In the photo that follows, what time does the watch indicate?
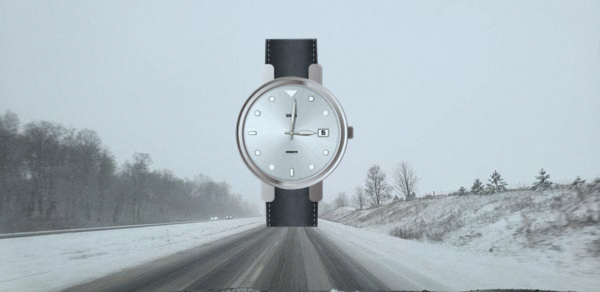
3:01
